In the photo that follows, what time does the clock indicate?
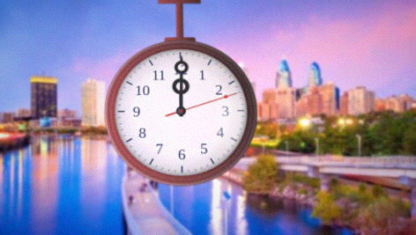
12:00:12
